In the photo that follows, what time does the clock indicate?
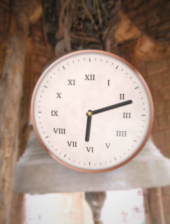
6:12
